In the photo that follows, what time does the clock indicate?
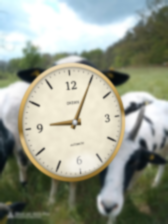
9:05
